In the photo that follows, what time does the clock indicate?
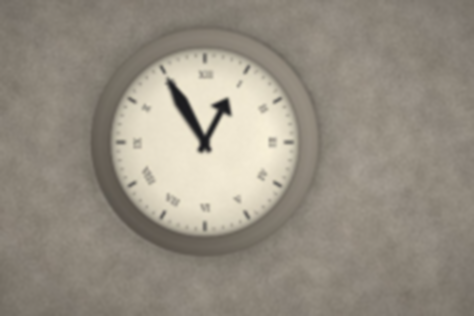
12:55
